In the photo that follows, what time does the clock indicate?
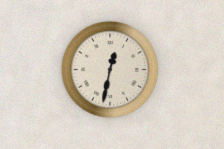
12:32
